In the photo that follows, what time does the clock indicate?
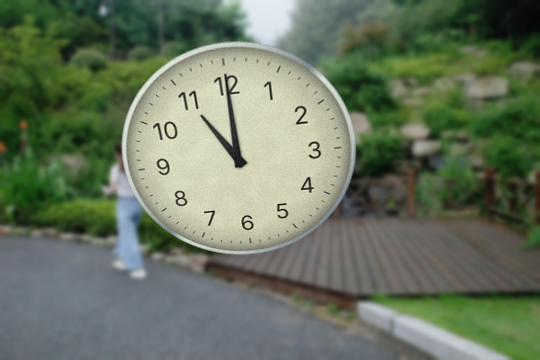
11:00
